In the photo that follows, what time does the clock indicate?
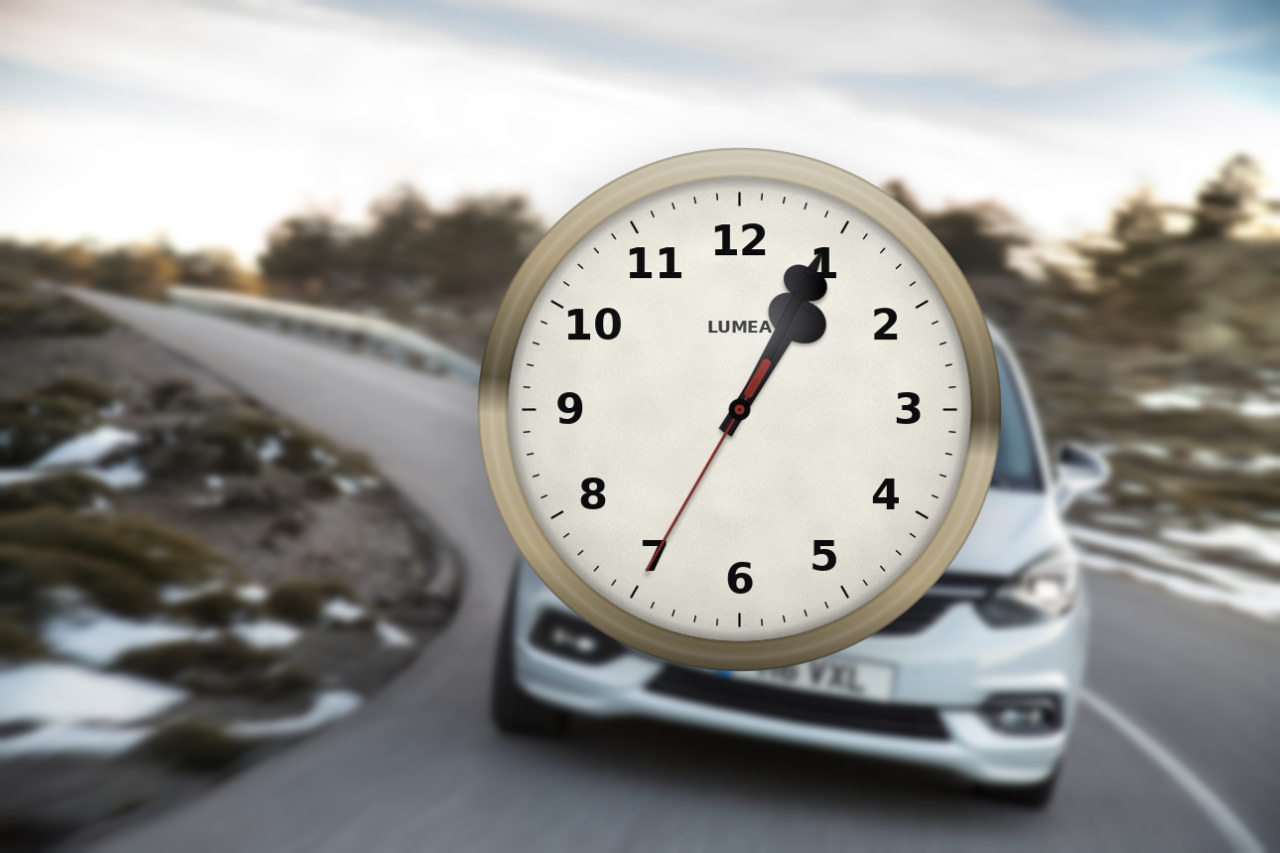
1:04:35
